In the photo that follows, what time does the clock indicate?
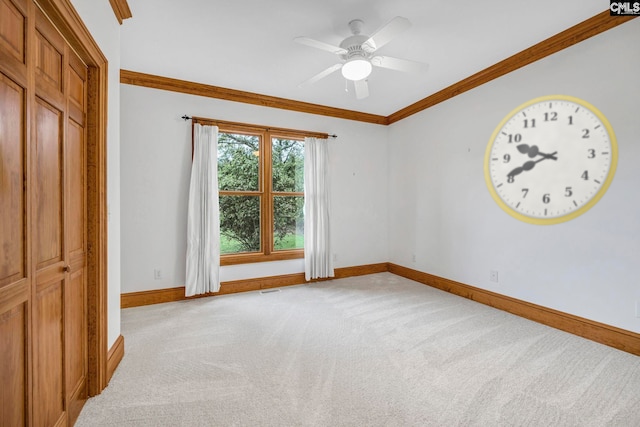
9:41
